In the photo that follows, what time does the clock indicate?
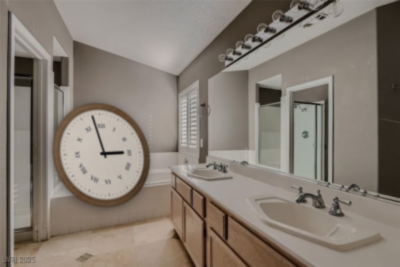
2:58
